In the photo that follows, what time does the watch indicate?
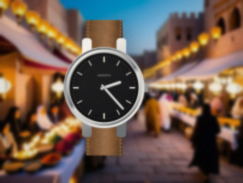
2:23
